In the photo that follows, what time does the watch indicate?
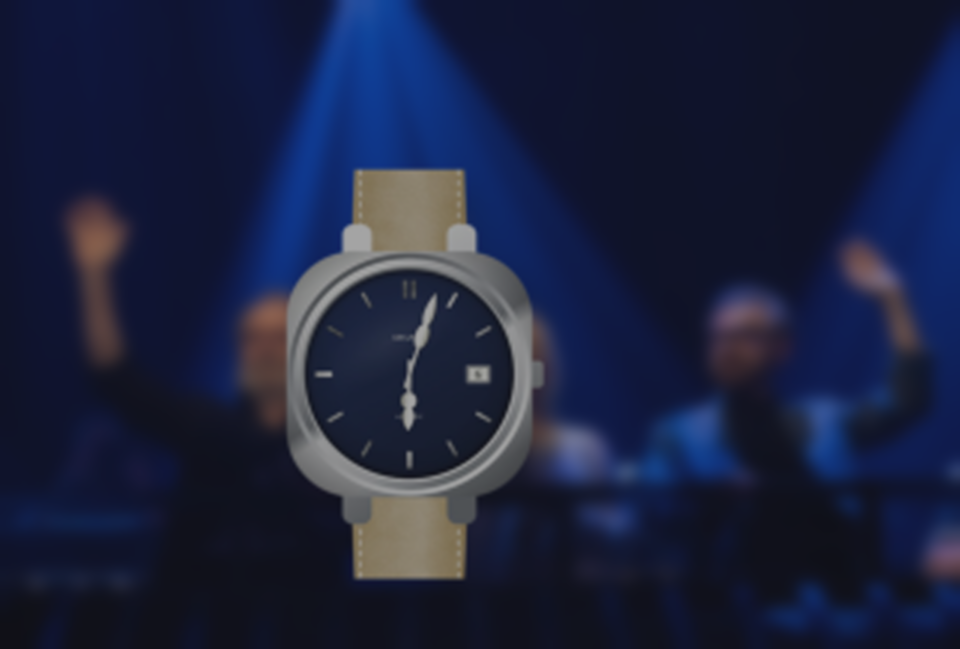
6:03
